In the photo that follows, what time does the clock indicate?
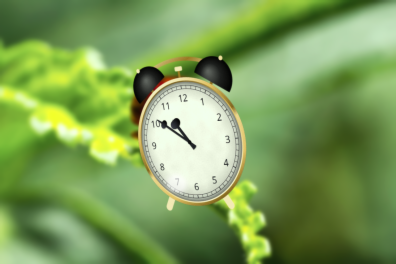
10:51
